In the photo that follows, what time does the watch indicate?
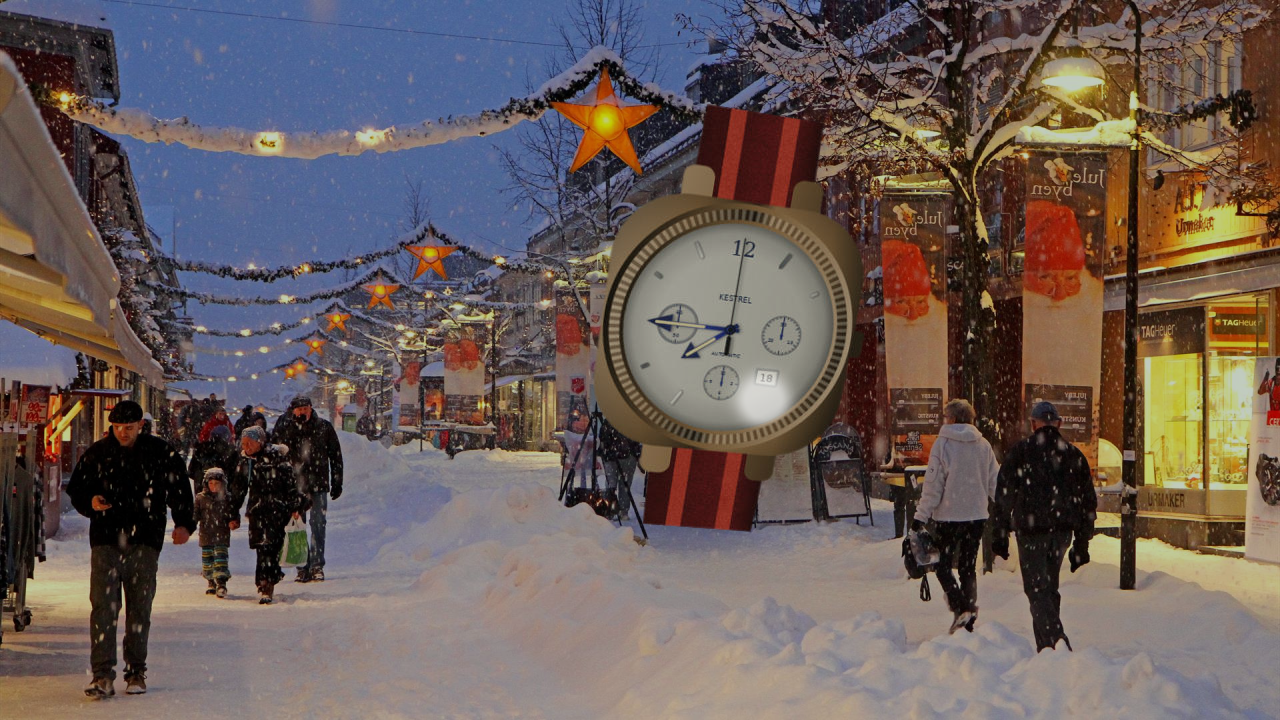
7:45
